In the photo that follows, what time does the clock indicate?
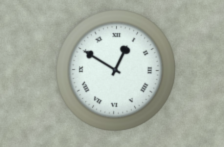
12:50
